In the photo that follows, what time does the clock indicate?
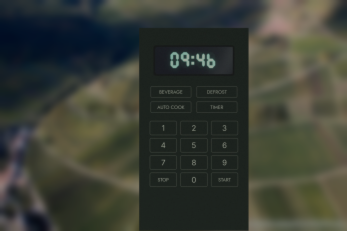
9:46
